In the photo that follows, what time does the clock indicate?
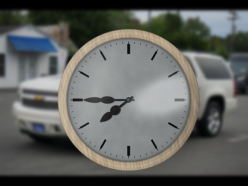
7:45
